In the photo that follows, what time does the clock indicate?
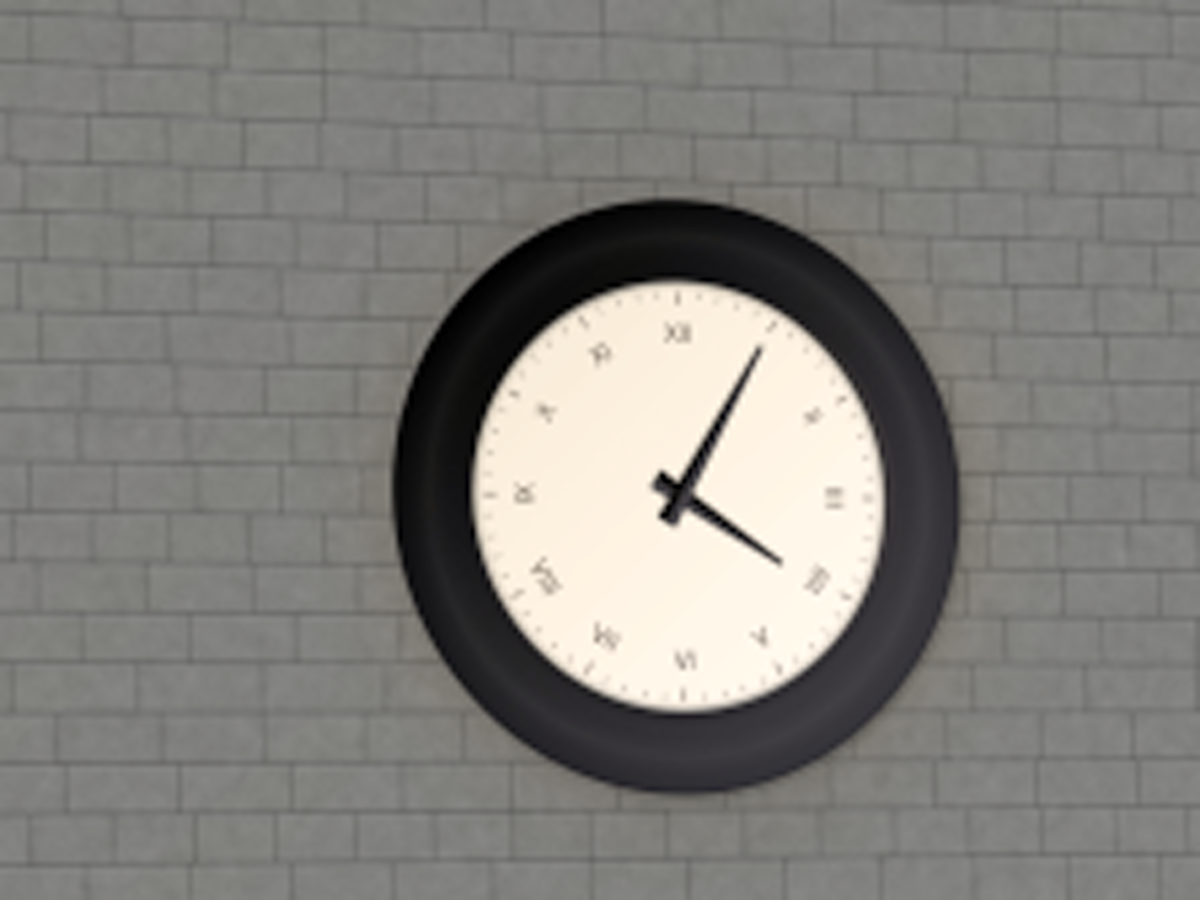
4:05
